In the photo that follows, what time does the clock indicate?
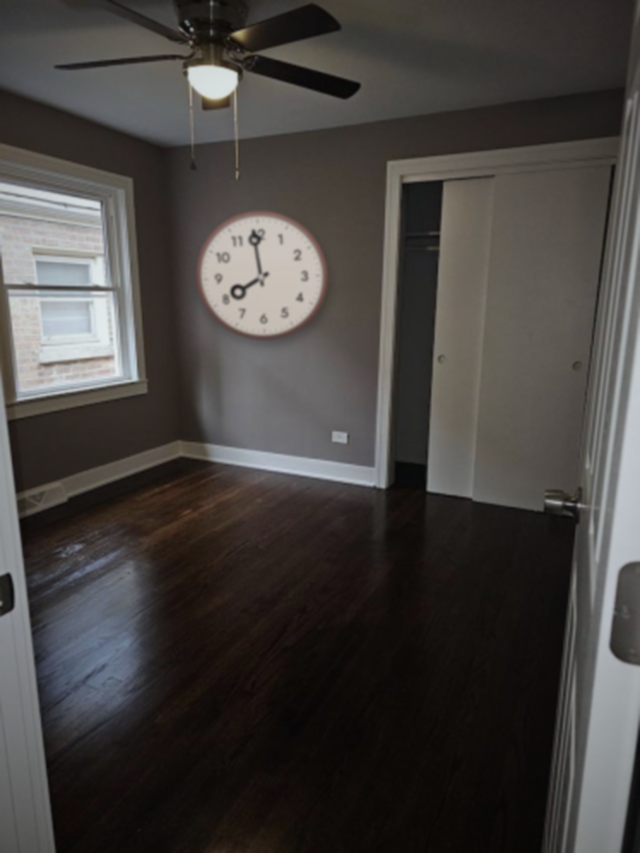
7:59
